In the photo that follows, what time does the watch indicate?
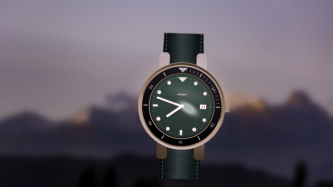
7:48
